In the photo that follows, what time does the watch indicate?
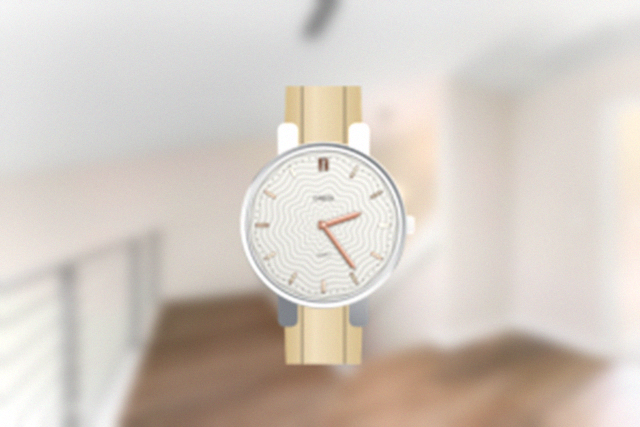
2:24
